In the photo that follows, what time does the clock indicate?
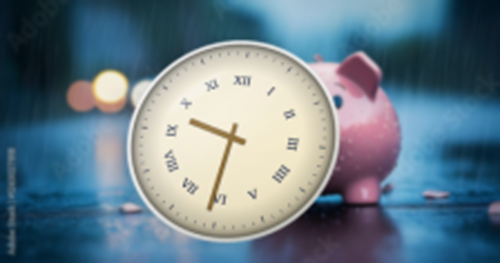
9:31
